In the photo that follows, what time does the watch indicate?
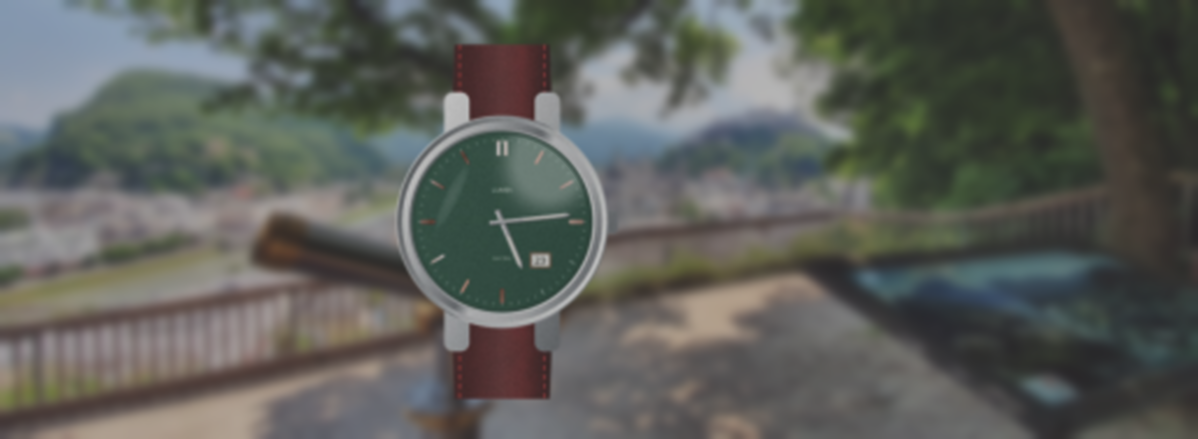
5:14
